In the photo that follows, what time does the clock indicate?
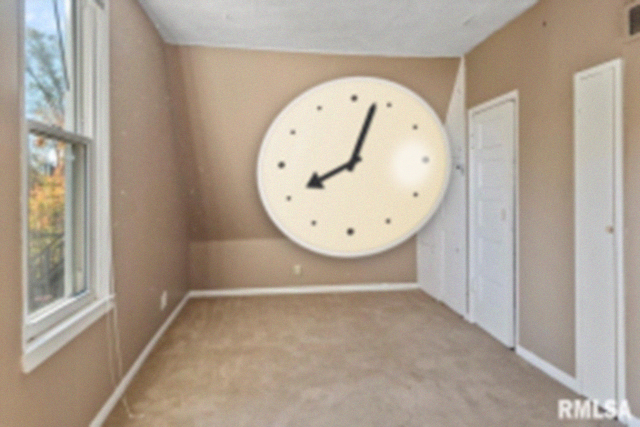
8:03
